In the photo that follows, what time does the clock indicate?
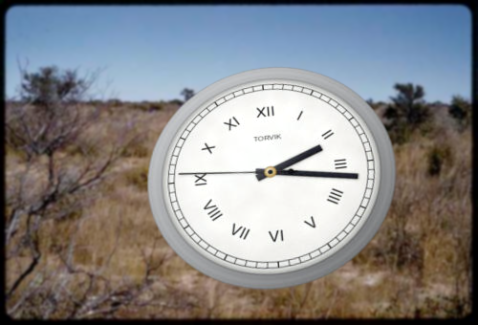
2:16:46
